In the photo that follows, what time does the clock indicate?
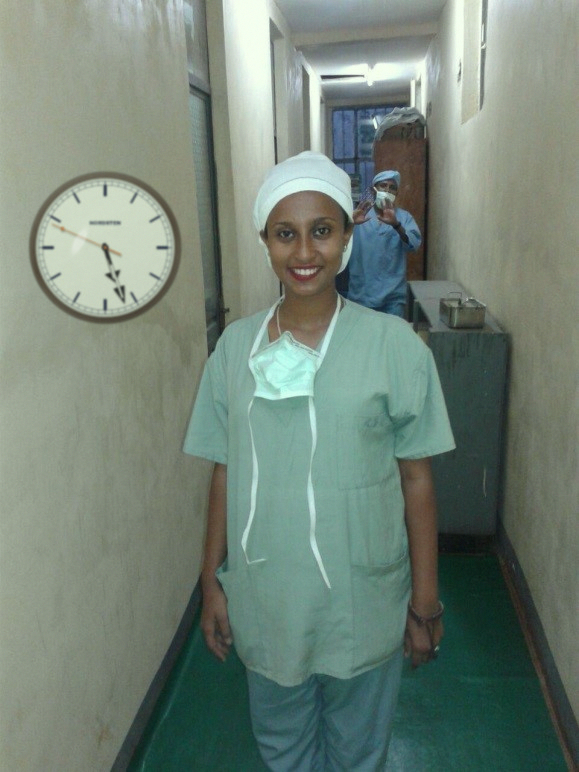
5:26:49
